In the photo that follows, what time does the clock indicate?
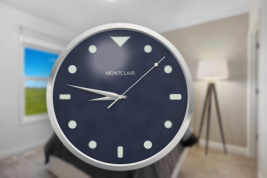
8:47:08
